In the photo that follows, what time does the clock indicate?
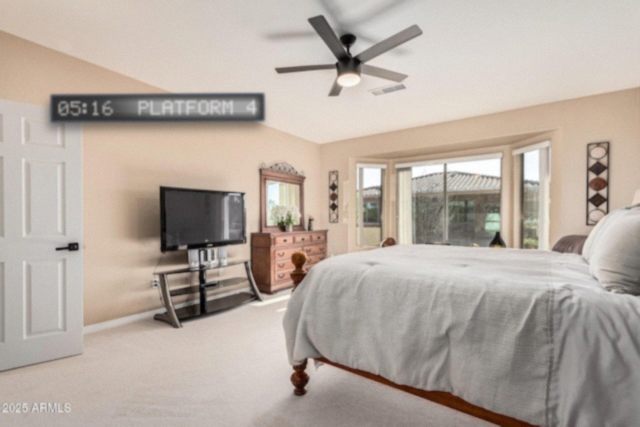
5:16
